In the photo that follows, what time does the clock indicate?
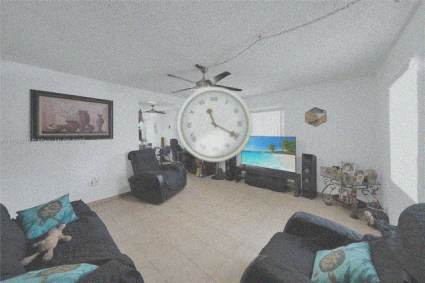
11:20
